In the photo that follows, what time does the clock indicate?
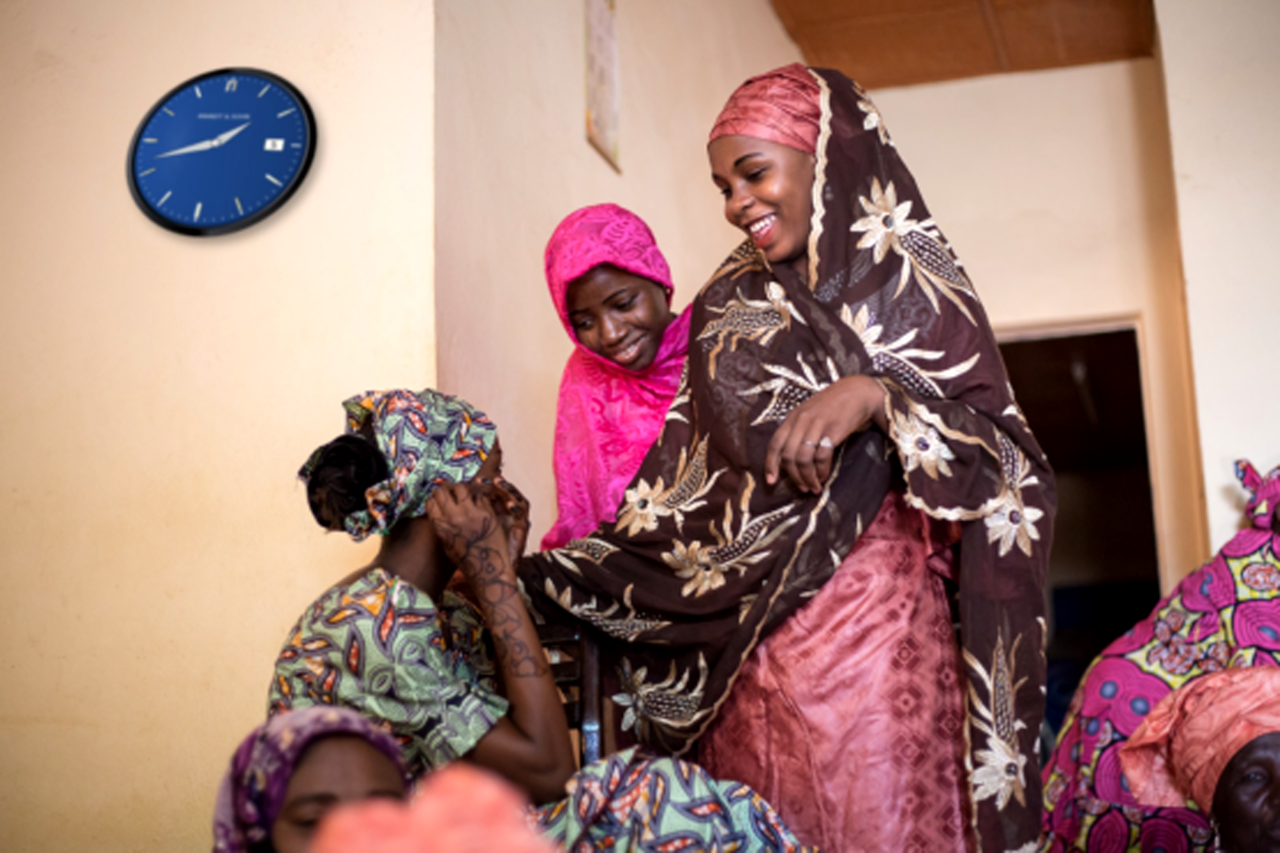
1:42
